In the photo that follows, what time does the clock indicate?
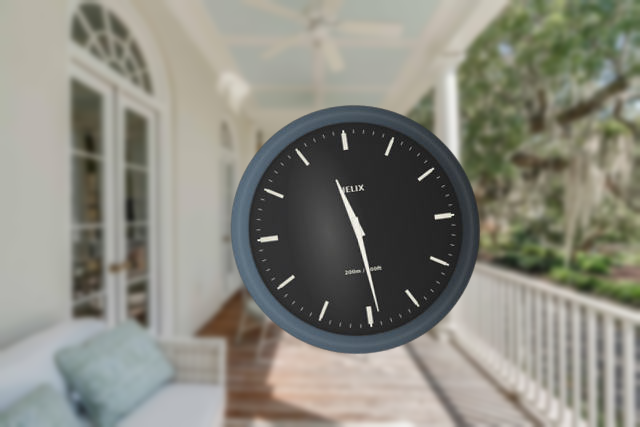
11:29
